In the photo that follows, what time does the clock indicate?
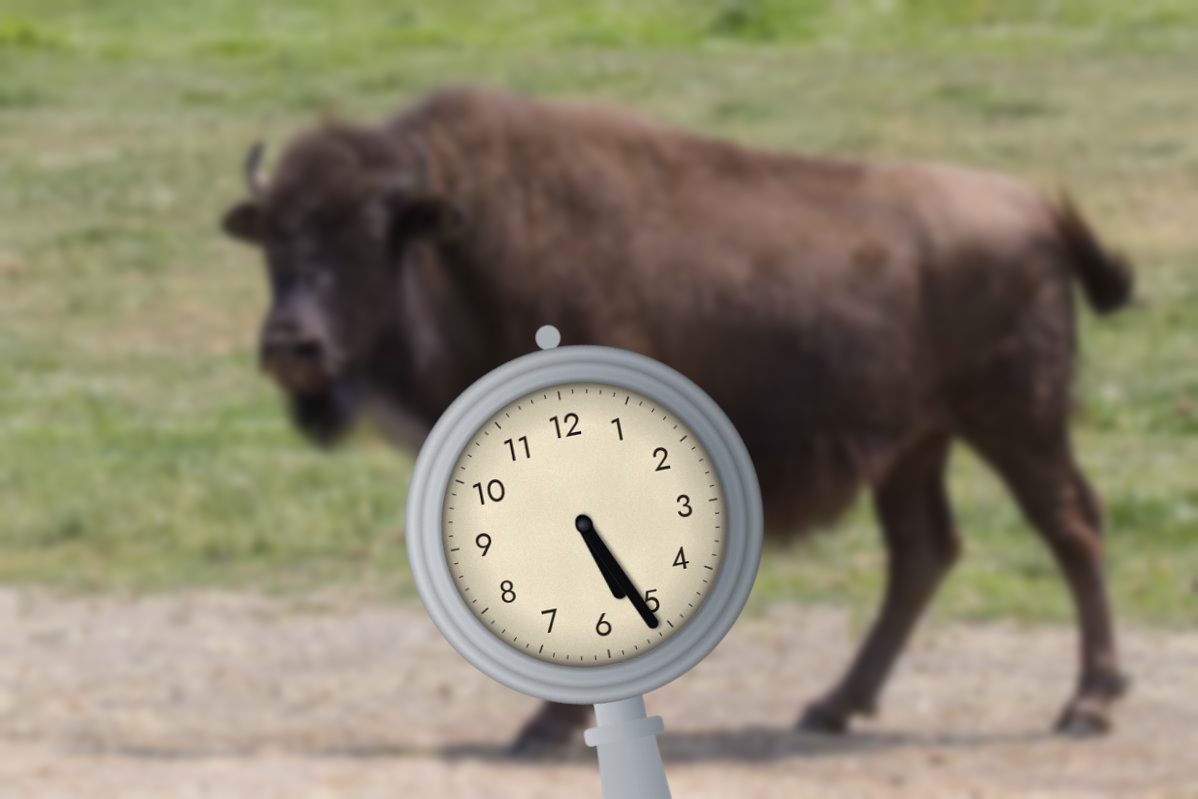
5:26
